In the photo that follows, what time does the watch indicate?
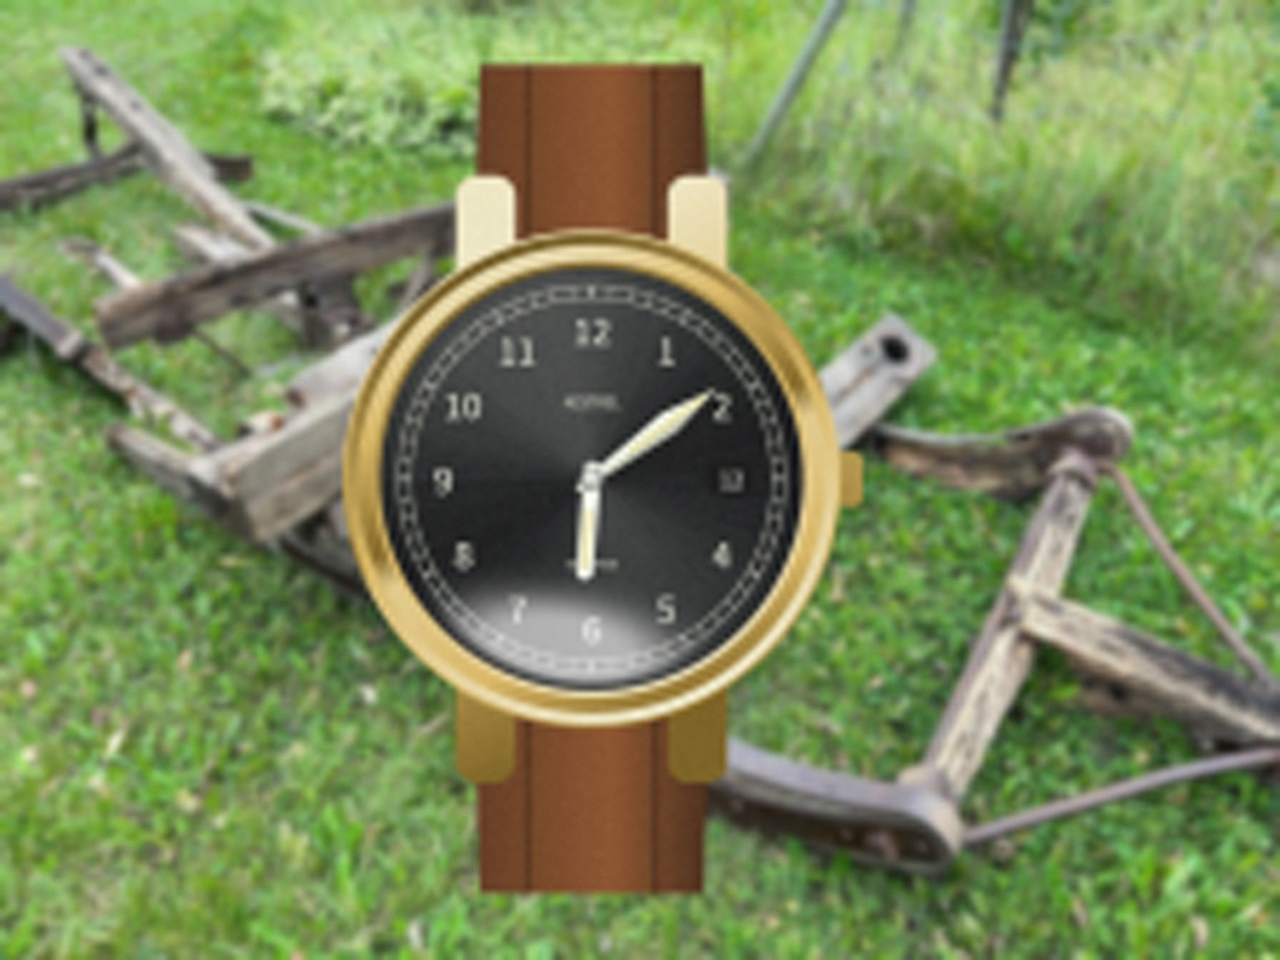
6:09
